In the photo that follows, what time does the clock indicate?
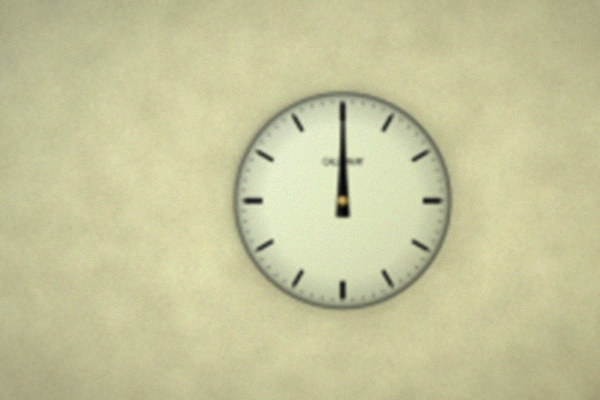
12:00
